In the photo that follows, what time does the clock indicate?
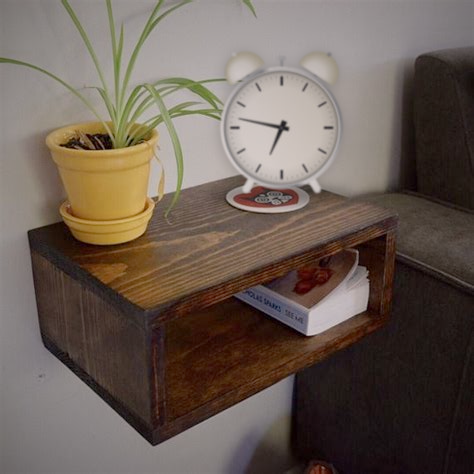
6:47
